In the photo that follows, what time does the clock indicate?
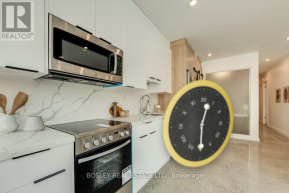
12:30
